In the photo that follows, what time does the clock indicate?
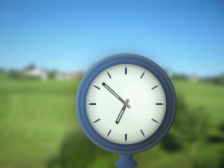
6:52
